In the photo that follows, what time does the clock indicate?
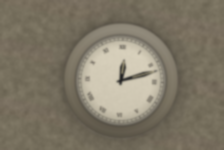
12:12
